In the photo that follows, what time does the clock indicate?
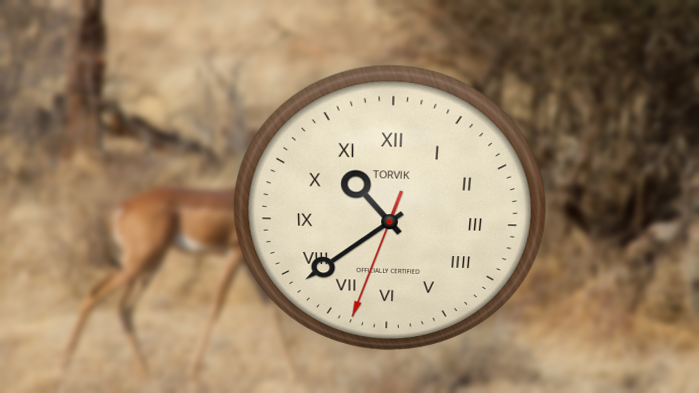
10:38:33
